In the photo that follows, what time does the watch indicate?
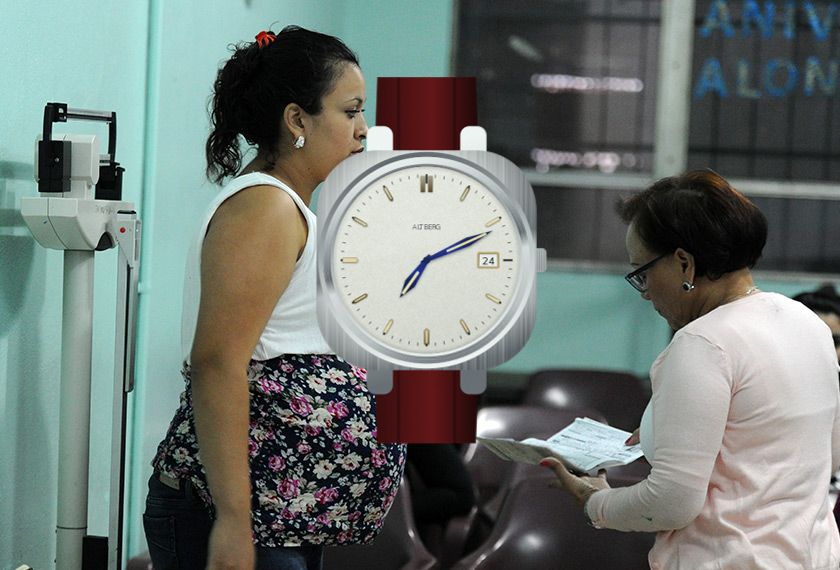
7:11
